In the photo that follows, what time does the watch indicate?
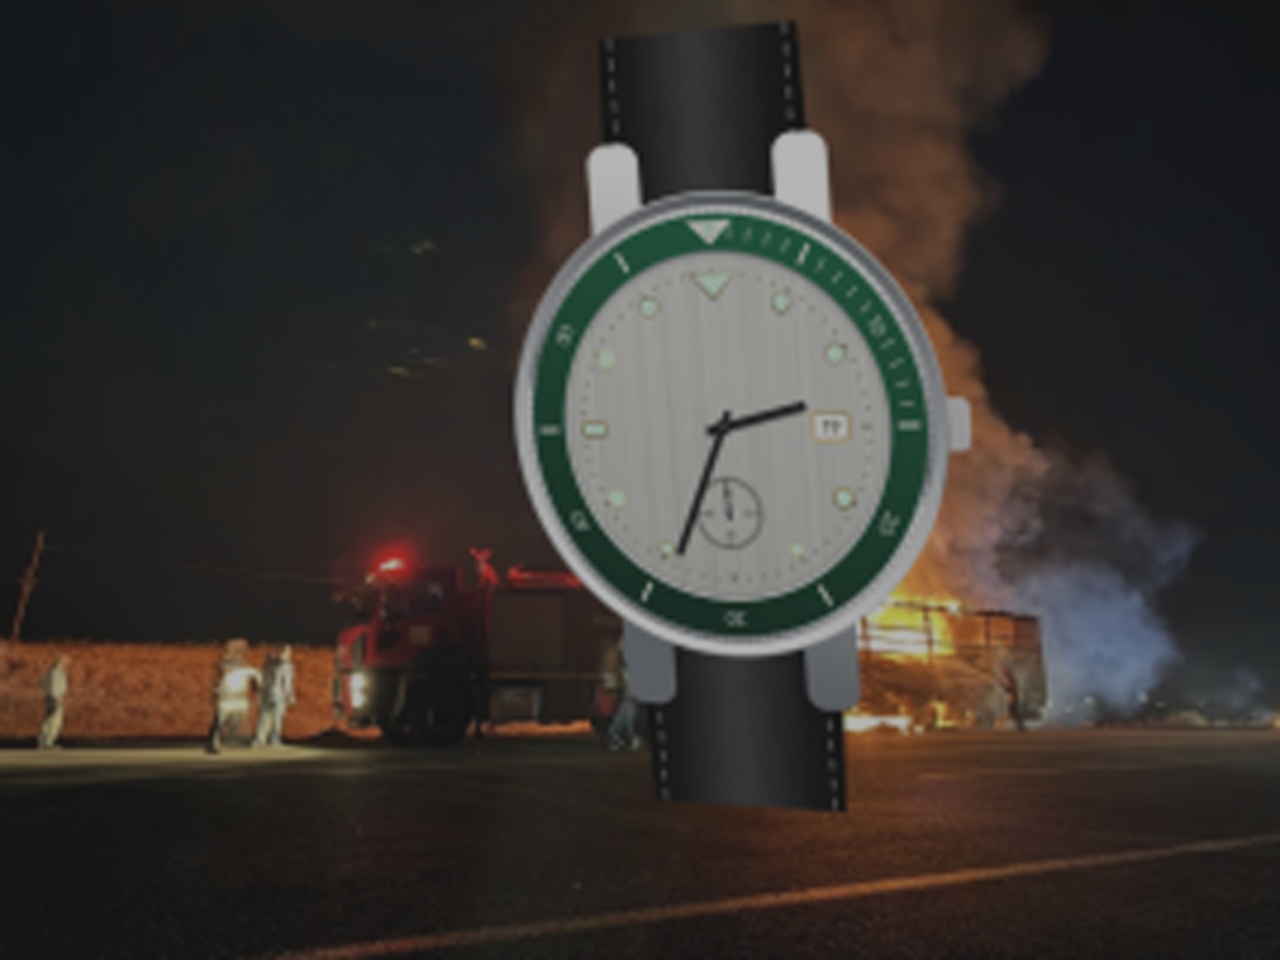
2:34
